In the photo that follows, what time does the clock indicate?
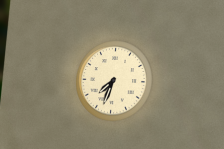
7:33
